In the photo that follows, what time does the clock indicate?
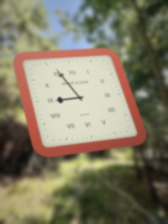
8:56
